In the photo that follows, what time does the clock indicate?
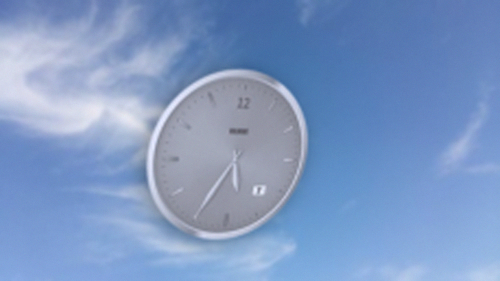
5:35
